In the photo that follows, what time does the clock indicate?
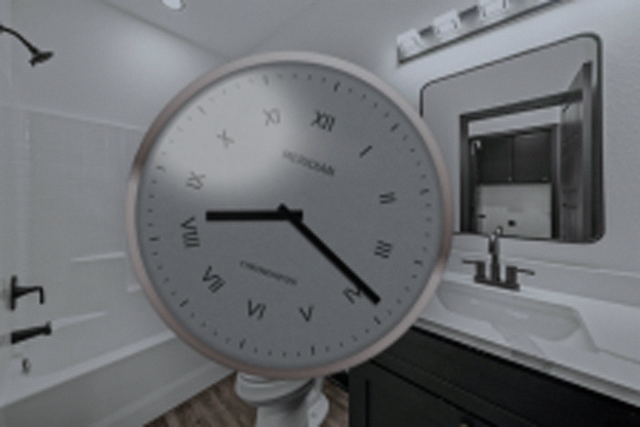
8:19
